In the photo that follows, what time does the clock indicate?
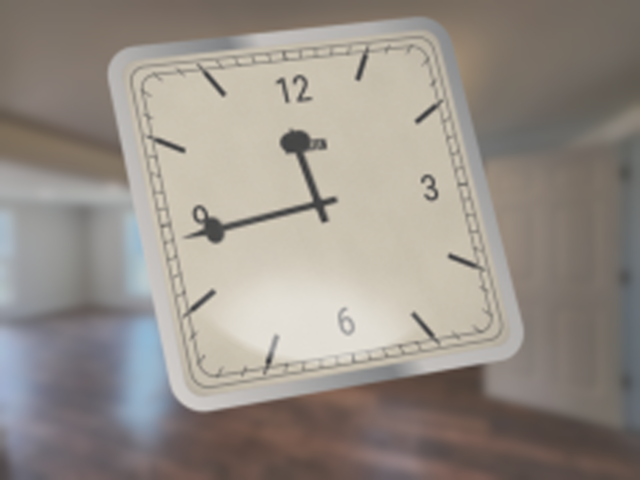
11:44
